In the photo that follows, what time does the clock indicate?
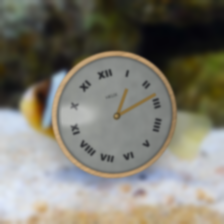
1:13
